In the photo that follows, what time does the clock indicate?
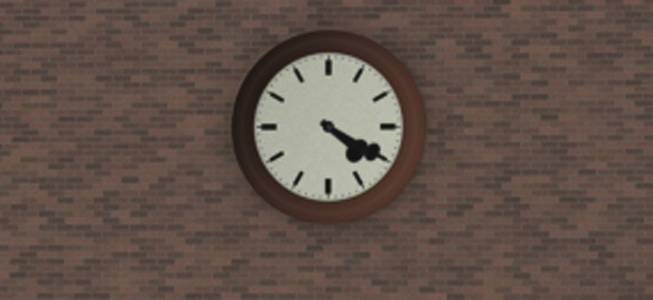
4:20
